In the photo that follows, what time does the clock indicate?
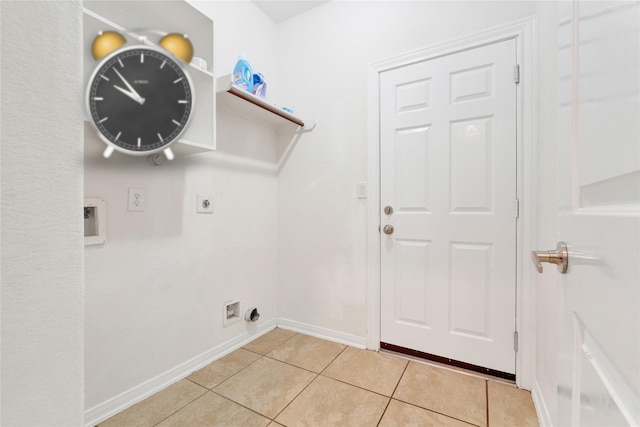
9:53
